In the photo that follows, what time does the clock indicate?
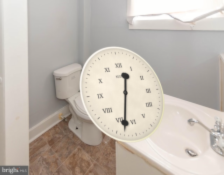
12:33
